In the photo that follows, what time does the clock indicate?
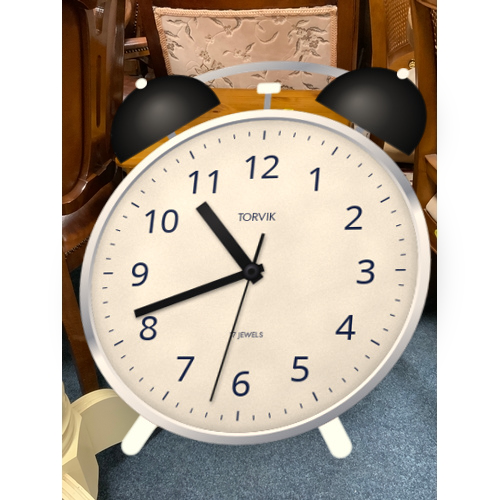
10:41:32
